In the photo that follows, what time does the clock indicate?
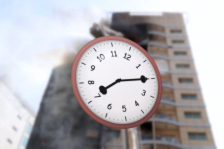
7:10
